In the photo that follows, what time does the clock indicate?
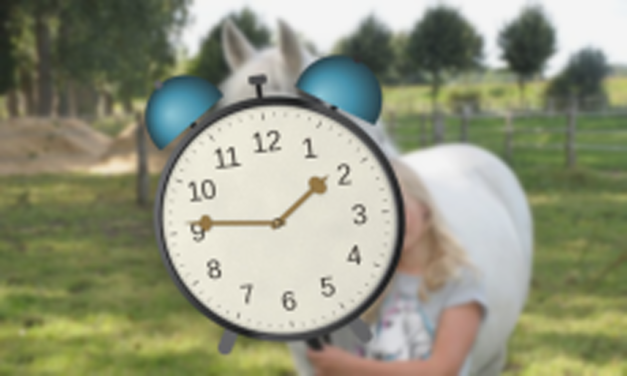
1:46
